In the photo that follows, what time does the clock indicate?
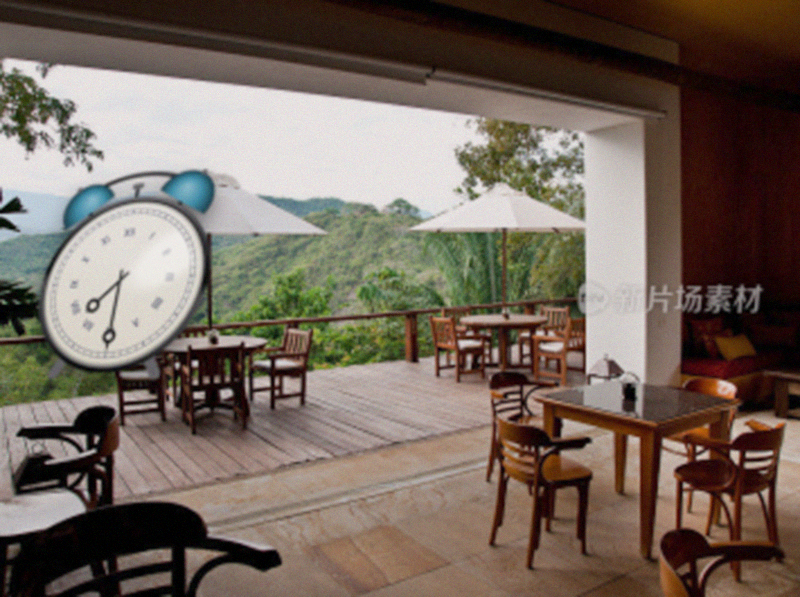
7:30
